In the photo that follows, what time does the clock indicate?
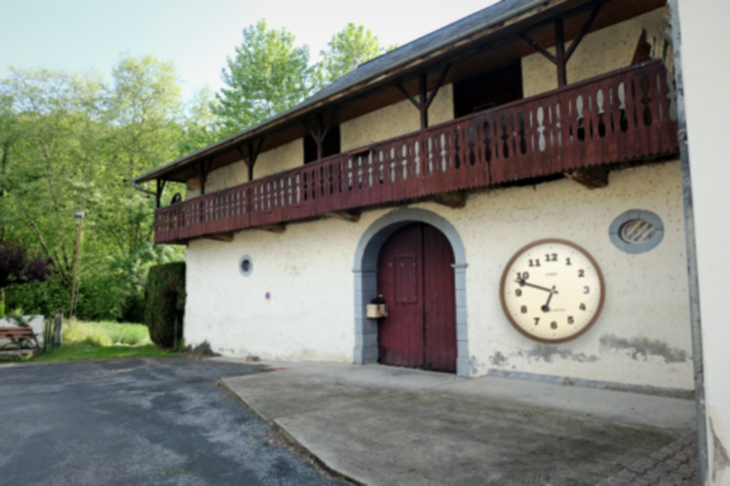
6:48
